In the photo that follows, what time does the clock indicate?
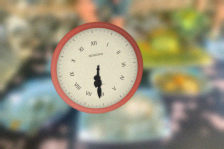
6:31
